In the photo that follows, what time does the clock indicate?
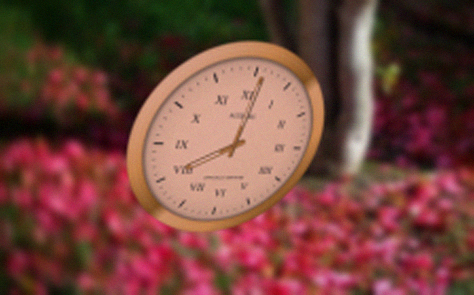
8:01
